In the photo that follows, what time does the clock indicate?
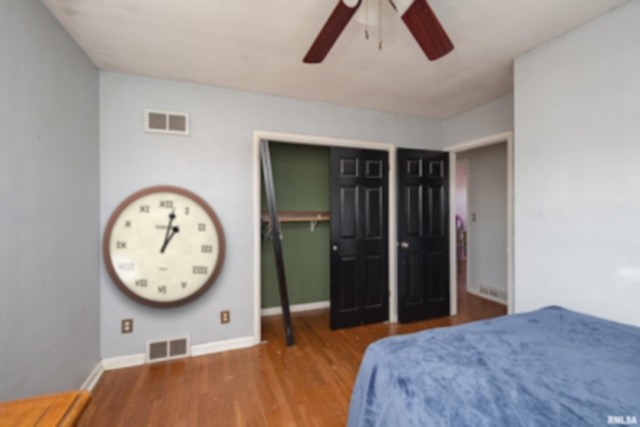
1:02
